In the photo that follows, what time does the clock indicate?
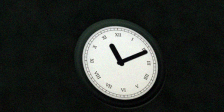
11:11
